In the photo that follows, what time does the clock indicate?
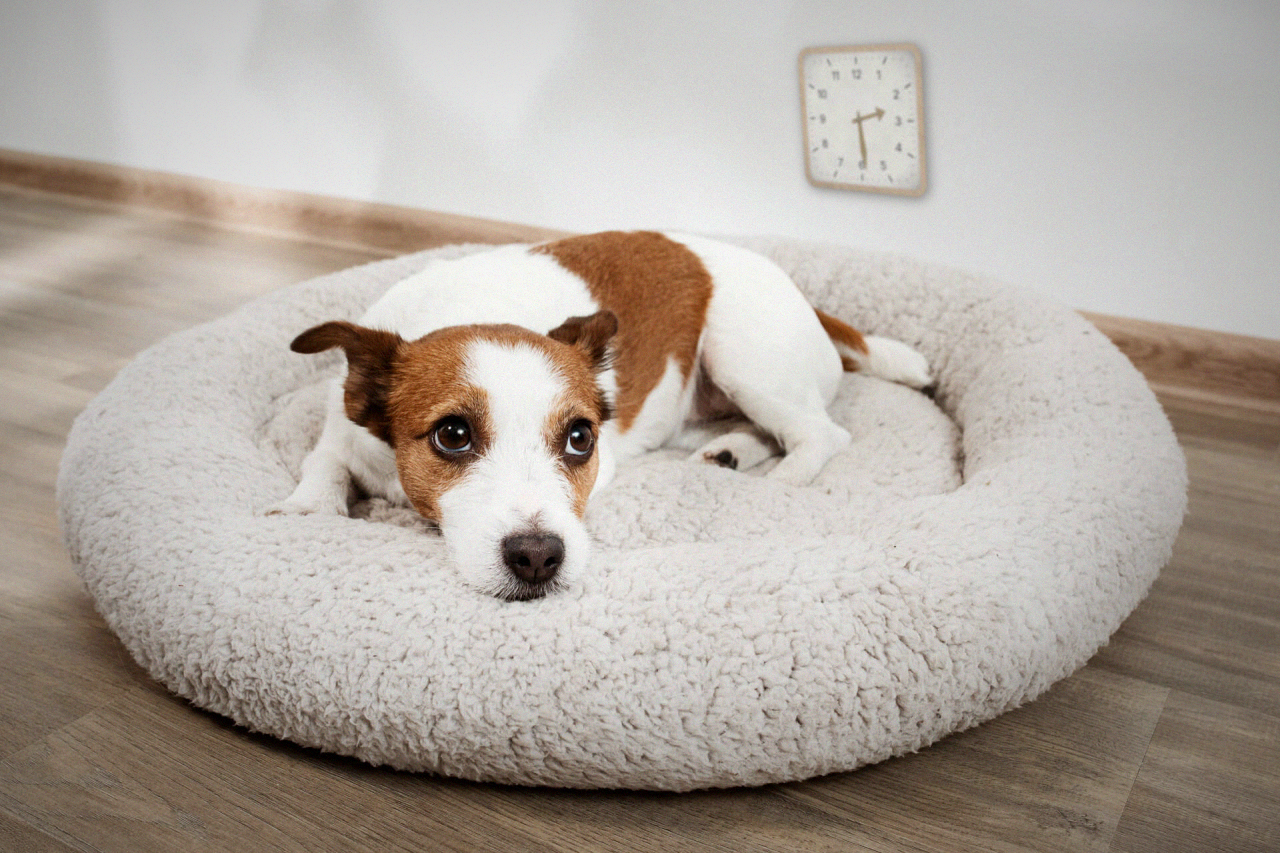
2:29
